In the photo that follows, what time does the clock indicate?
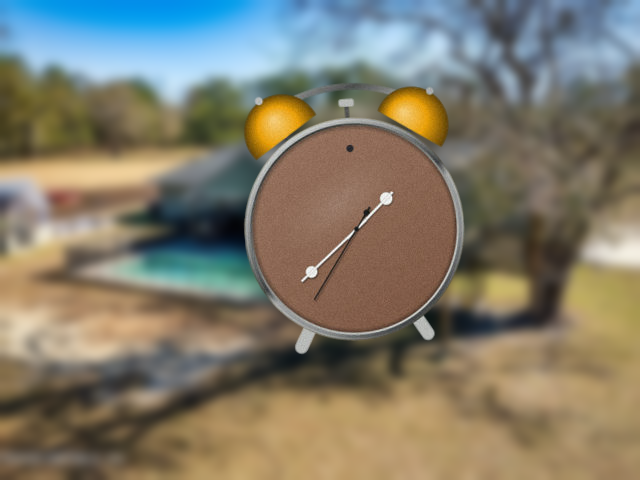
1:38:36
